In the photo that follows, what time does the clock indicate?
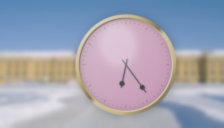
6:24
